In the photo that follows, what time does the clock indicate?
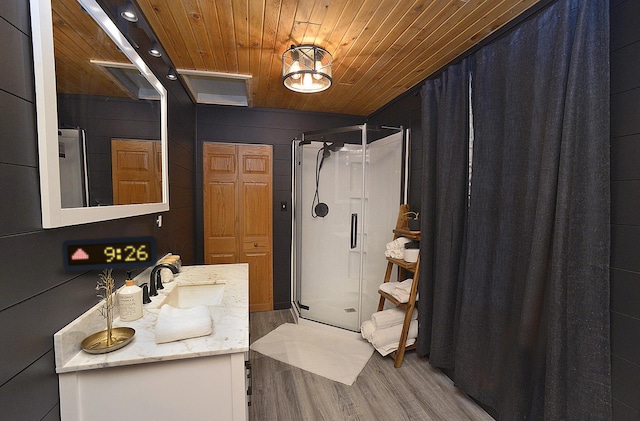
9:26
